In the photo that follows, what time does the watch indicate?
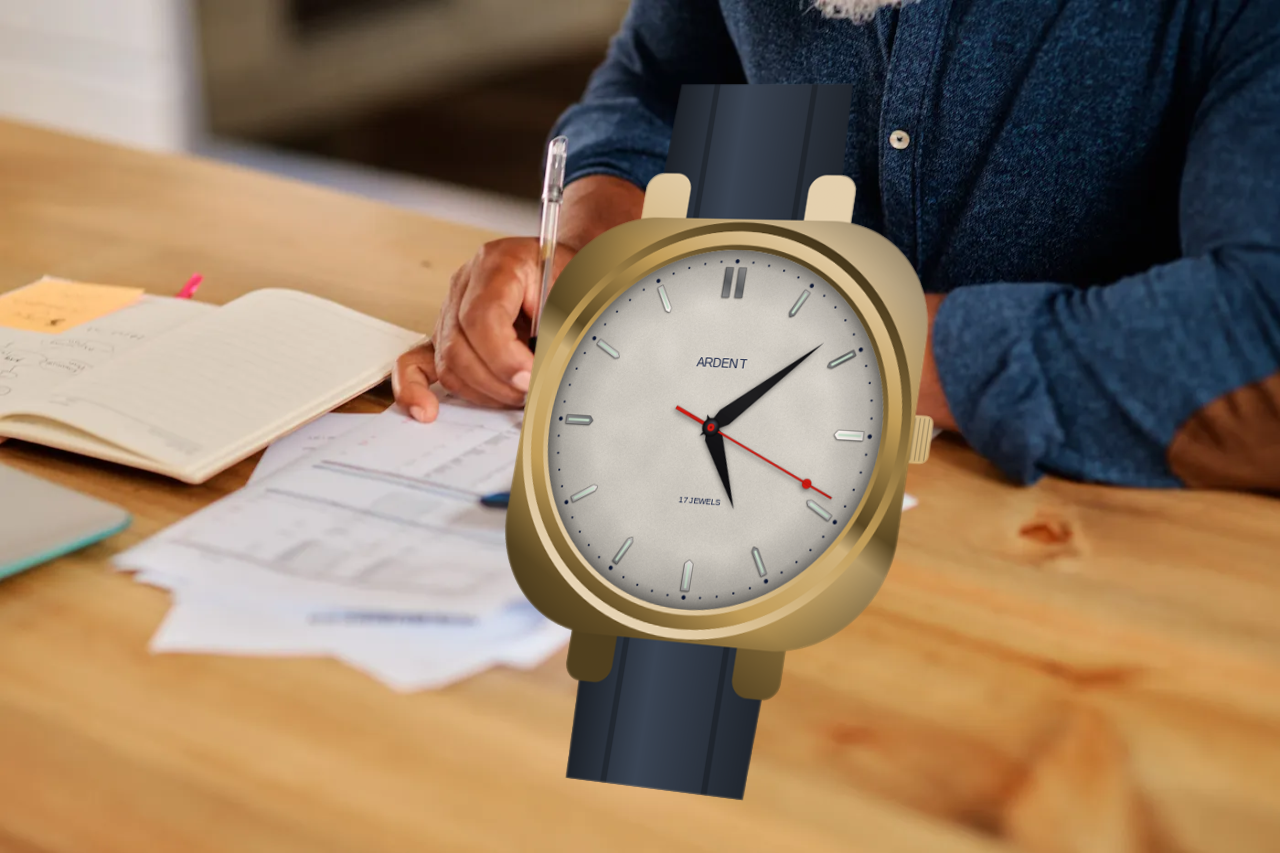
5:08:19
